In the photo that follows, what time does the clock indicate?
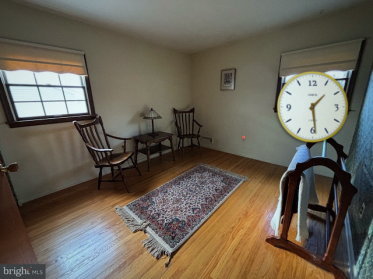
1:29
